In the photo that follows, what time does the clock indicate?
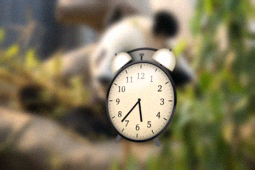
5:37
